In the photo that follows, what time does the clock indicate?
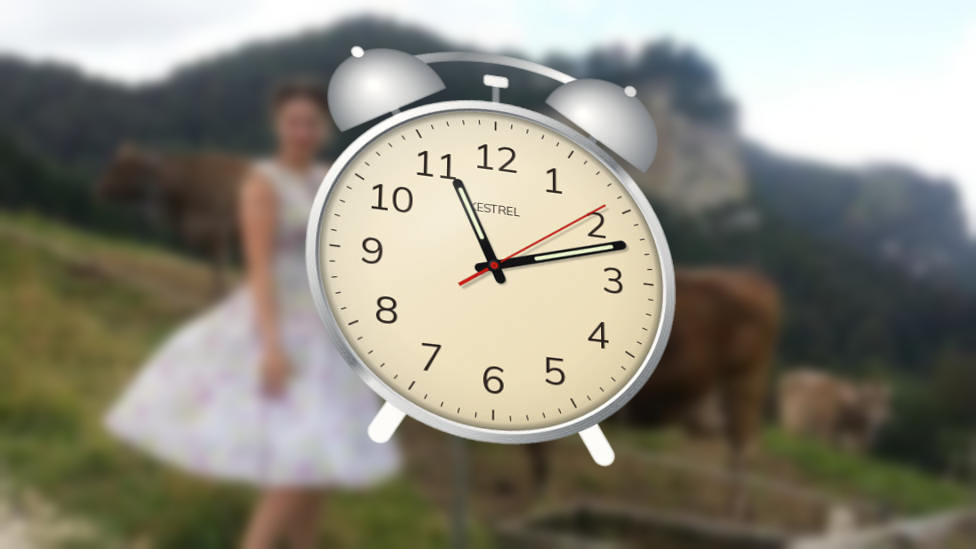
11:12:09
